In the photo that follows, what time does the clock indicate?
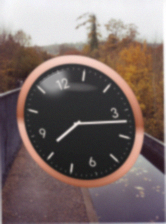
8:17
